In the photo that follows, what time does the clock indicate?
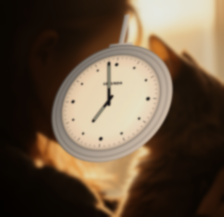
6:58
